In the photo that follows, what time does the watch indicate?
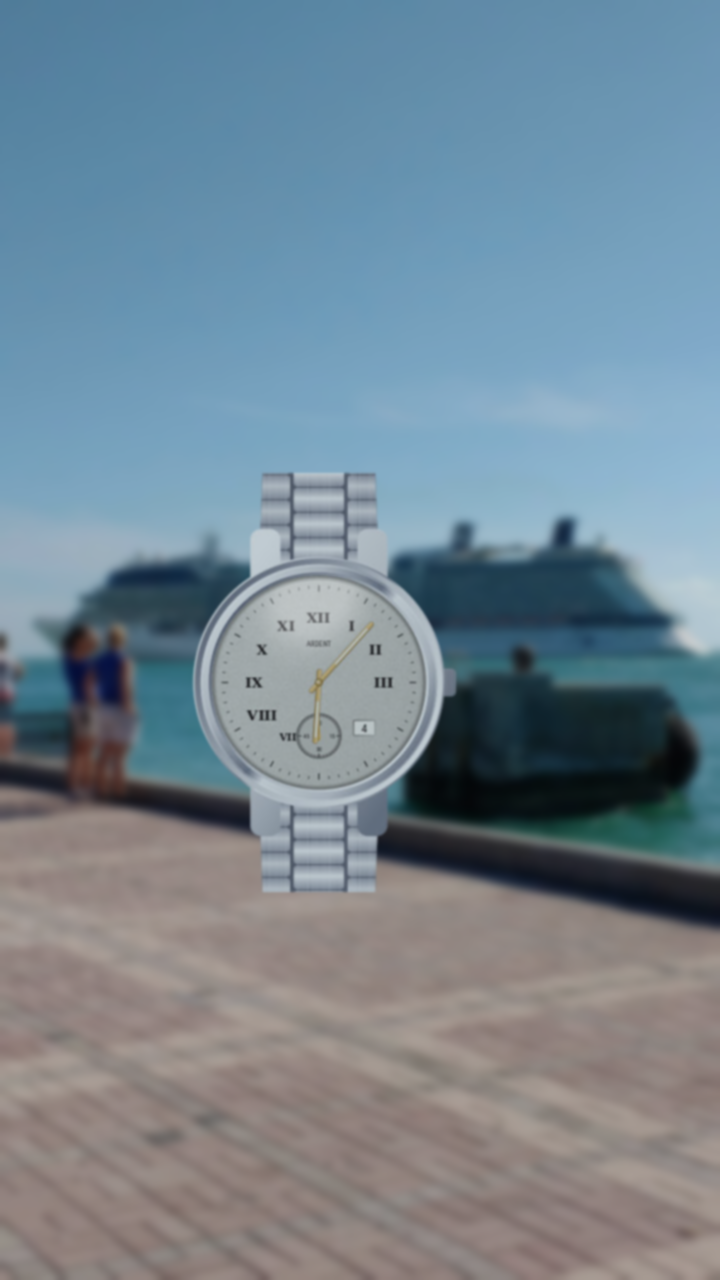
6:07
